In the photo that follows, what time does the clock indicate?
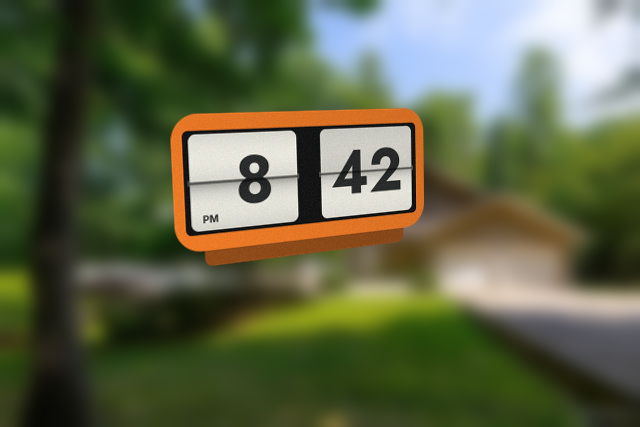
8:42
